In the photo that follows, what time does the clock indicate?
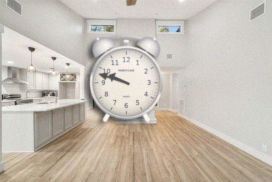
9:48
